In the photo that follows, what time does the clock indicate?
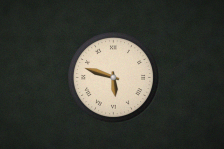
5:48
